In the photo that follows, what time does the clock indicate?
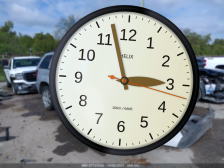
2:57:17
